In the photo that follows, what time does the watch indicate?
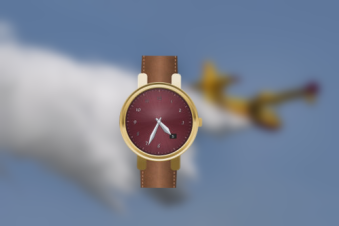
4:34
